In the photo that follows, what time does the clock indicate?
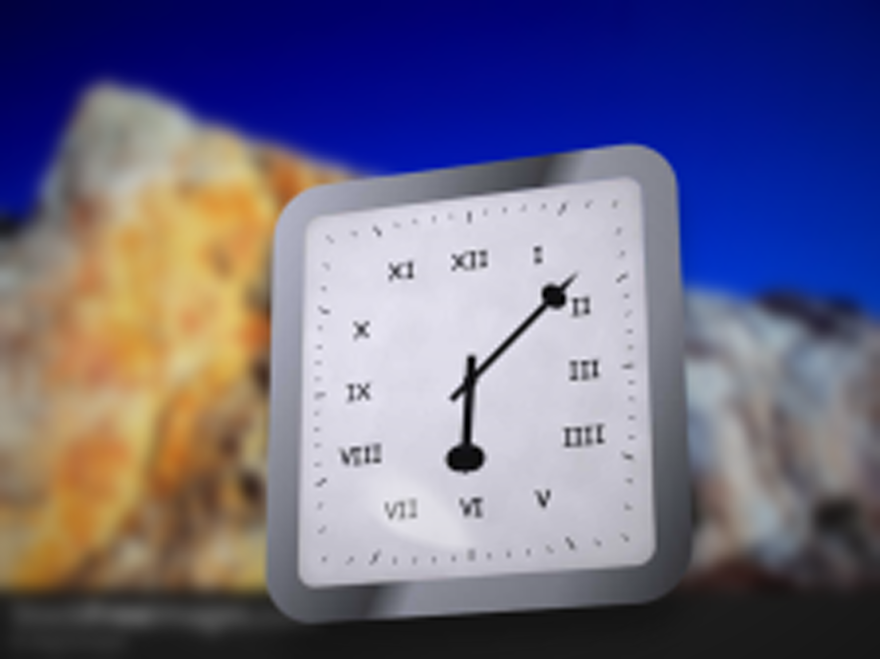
6:08
